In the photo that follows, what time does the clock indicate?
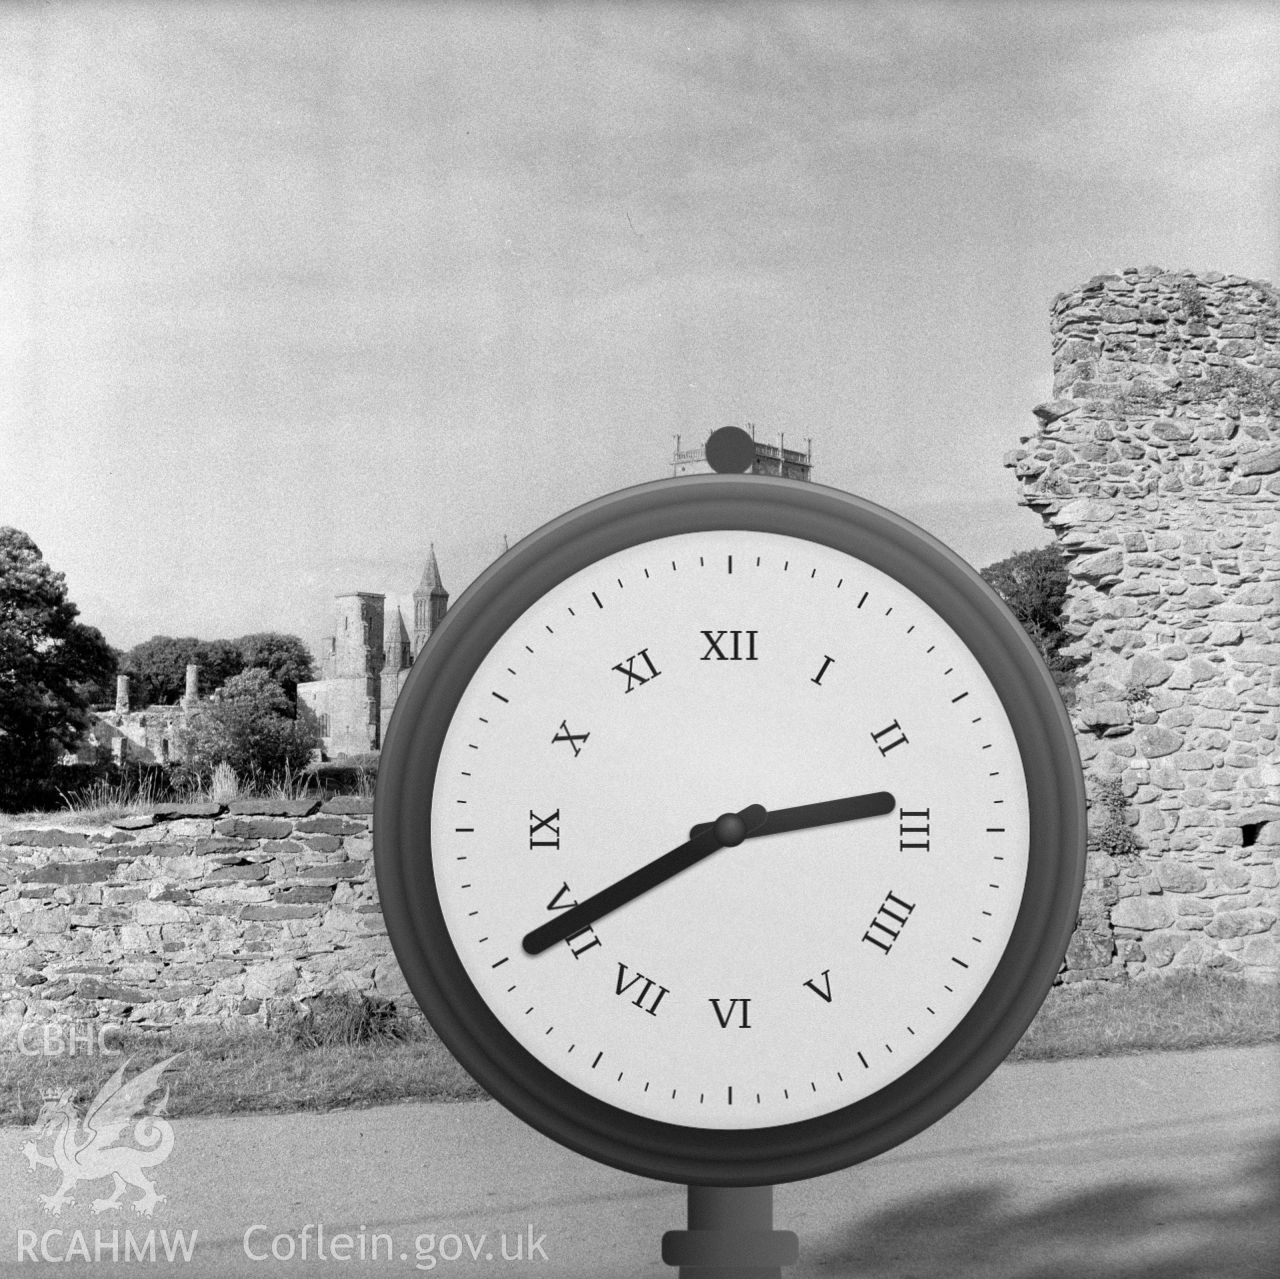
2:40
